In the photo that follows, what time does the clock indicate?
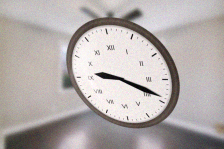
9:19
